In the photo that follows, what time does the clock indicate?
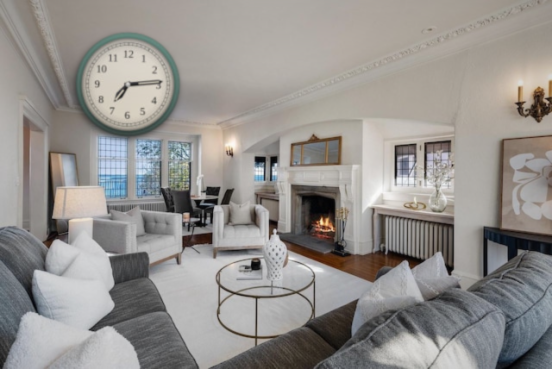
7:14
